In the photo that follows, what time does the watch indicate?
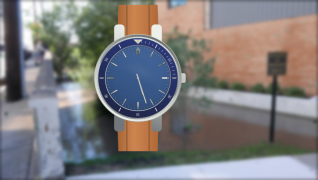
5:27
